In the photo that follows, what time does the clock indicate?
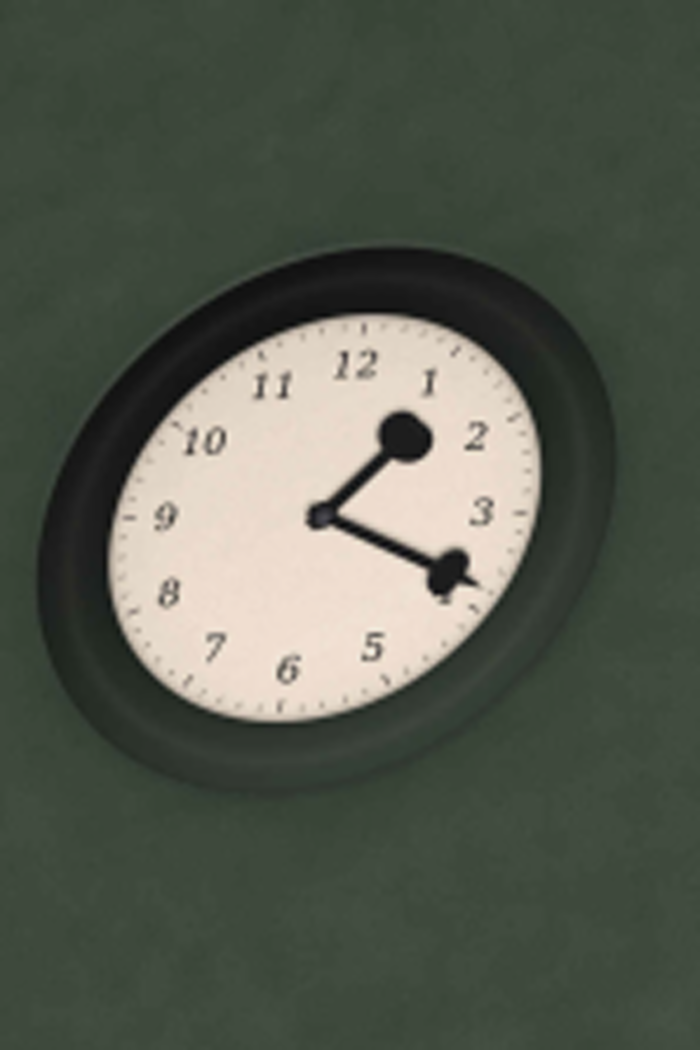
1:19
